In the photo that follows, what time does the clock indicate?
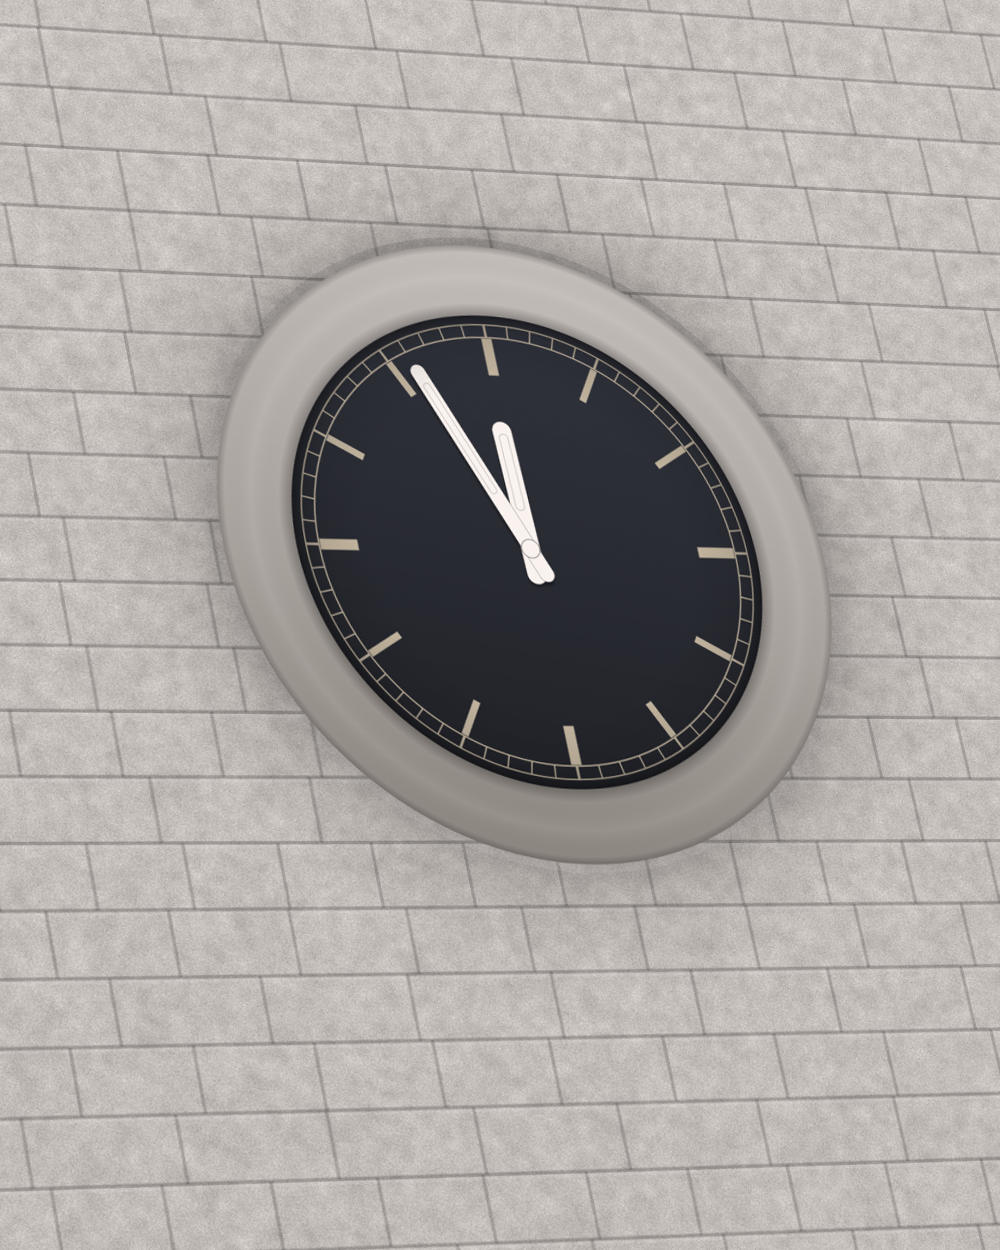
11:56
